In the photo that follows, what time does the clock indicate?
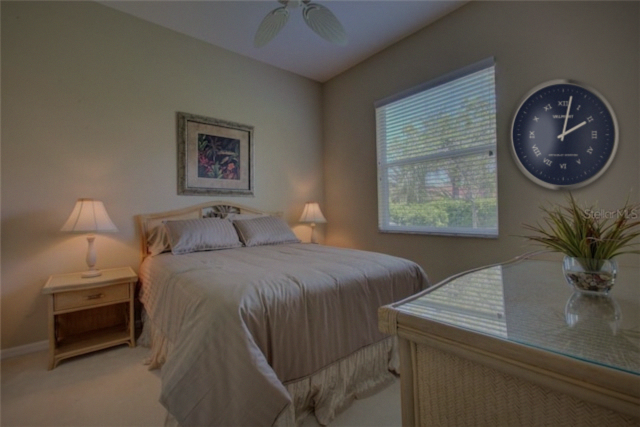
2:02
